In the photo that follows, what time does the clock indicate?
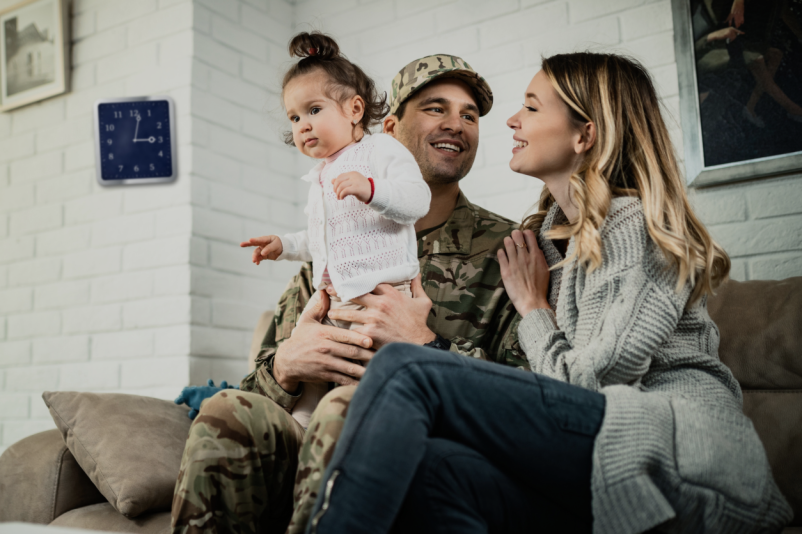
3:02
